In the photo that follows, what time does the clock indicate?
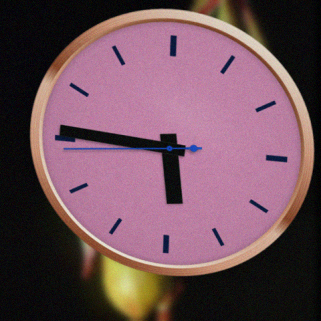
5:45:44
